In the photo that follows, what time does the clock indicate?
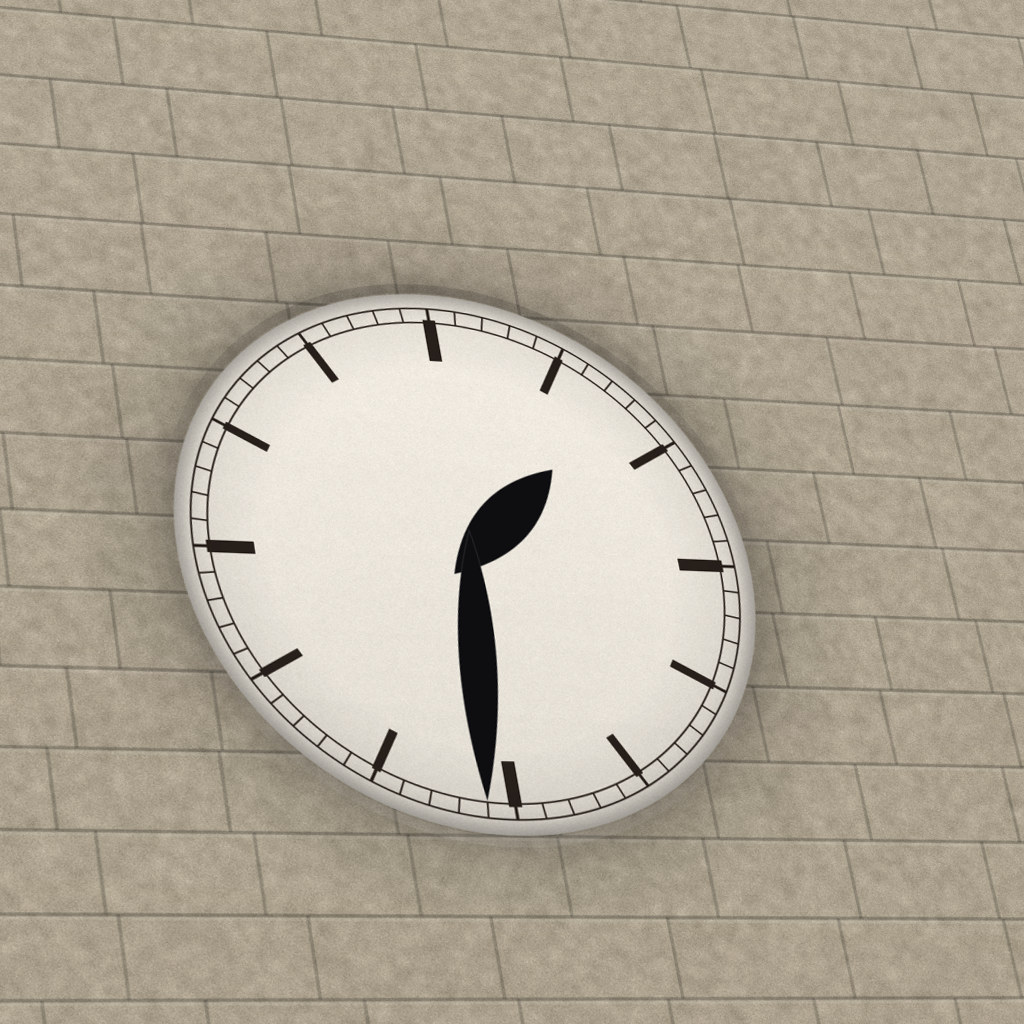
1:31
